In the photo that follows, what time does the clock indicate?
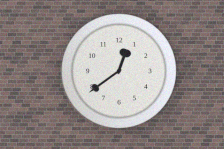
12:39
